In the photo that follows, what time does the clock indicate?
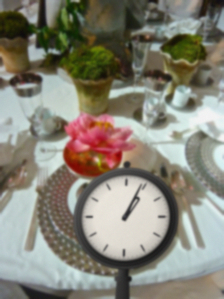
1:04
